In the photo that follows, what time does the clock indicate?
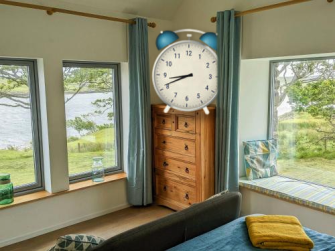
8:41
